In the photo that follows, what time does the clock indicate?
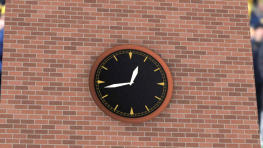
12:43
